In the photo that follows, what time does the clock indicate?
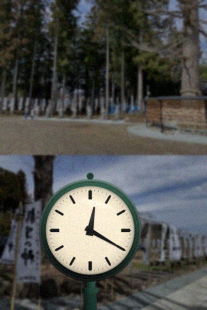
12:20
